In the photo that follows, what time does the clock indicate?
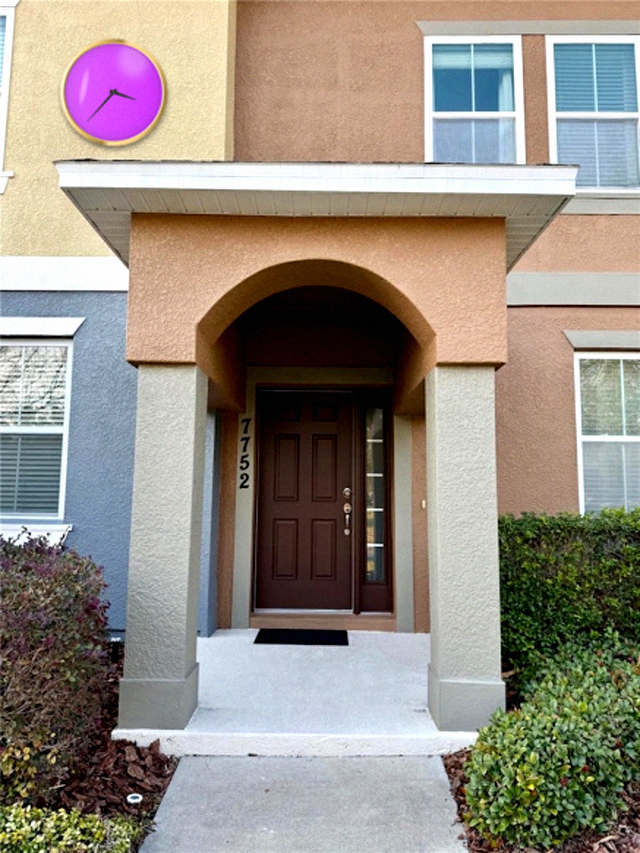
3:37
